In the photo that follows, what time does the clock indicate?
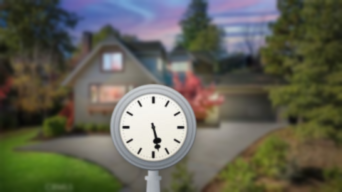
5:28
